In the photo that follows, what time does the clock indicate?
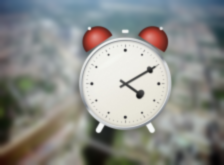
4:10
